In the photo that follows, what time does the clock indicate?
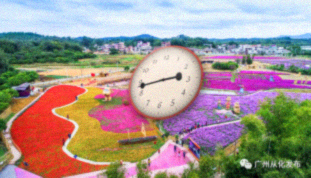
2:43
